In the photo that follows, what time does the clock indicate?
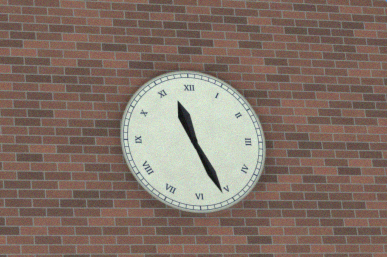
11:26
